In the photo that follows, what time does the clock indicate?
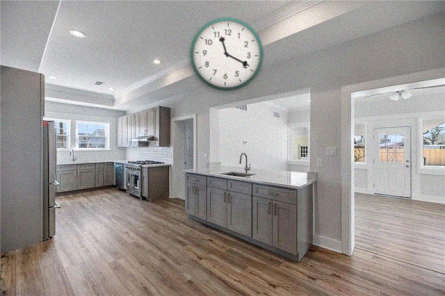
11:19
